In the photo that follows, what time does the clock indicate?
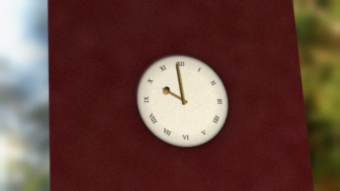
9:59
